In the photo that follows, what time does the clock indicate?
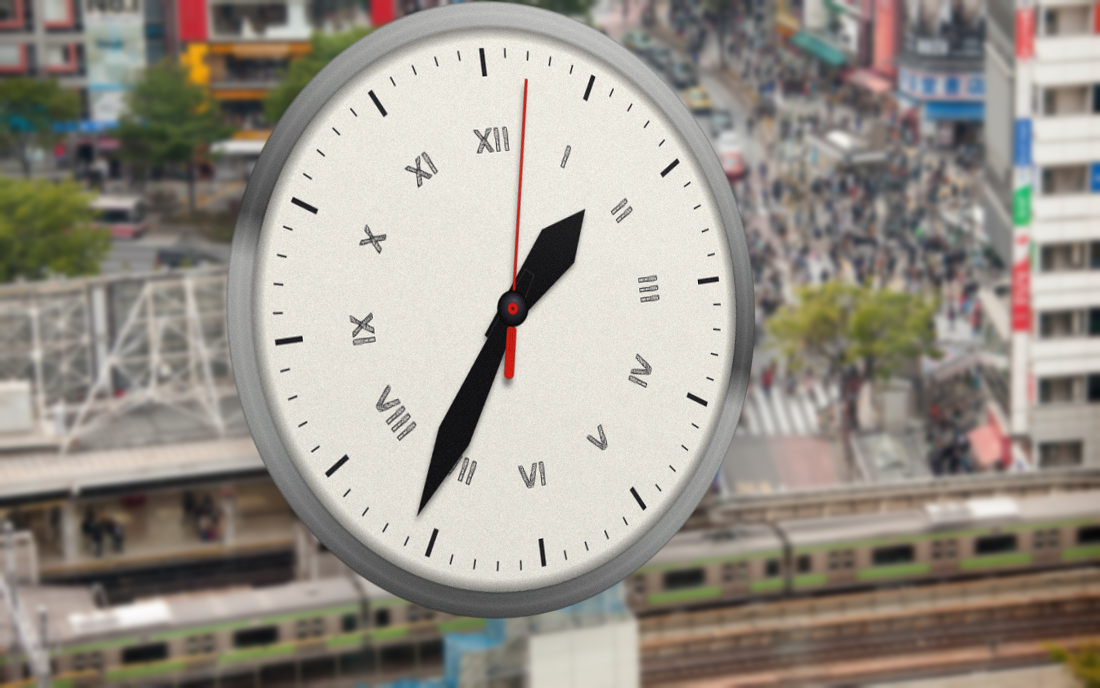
1:36:02
